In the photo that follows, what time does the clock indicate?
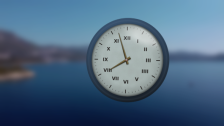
7:57
